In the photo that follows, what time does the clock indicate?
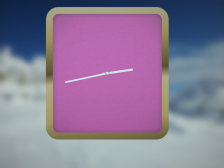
2:43
